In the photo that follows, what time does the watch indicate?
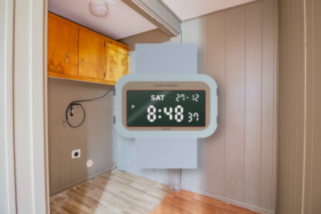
8:48:37
